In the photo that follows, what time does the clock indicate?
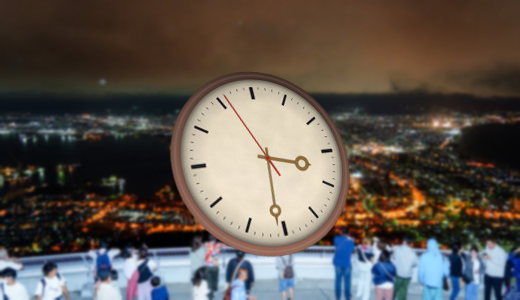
3:30:56
